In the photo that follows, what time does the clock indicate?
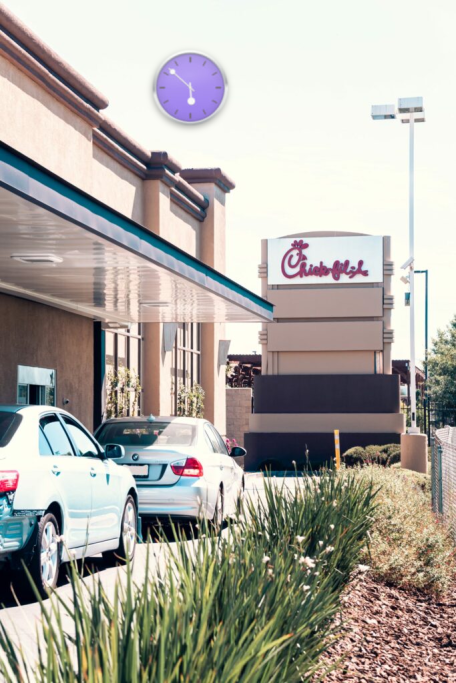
5:52
